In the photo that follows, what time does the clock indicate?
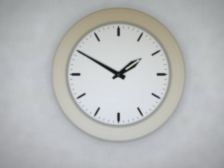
1:50
